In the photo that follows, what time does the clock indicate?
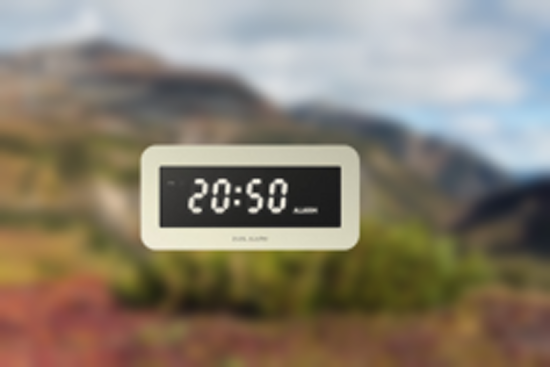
20:50
